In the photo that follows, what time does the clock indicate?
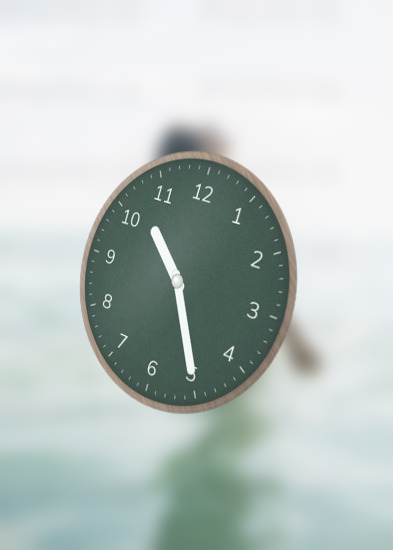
10:25
